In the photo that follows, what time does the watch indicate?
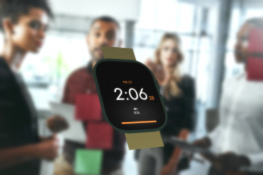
2:06
